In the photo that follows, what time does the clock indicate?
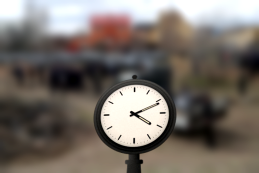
4:11
